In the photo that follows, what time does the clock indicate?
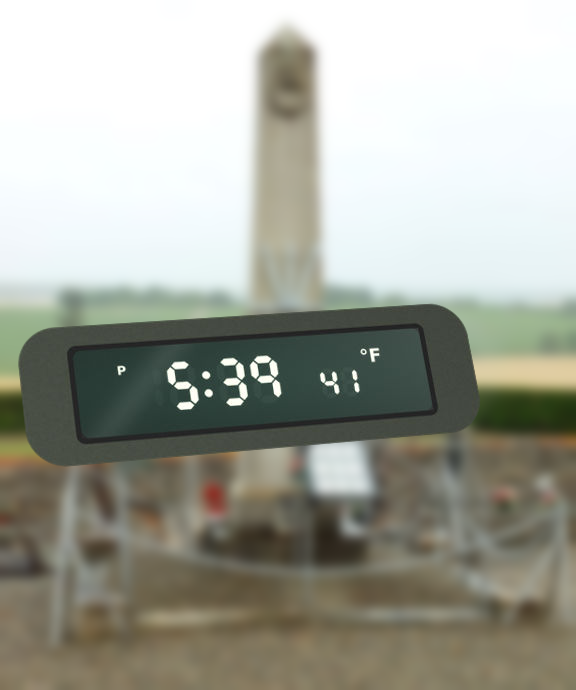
5:39
